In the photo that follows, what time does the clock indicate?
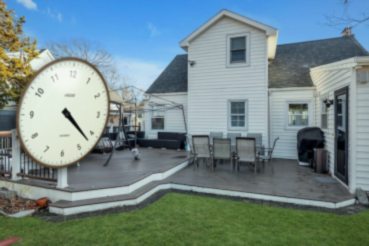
4:22
